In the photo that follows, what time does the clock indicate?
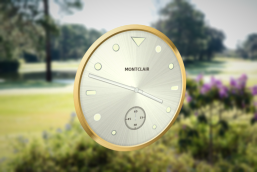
3:48
